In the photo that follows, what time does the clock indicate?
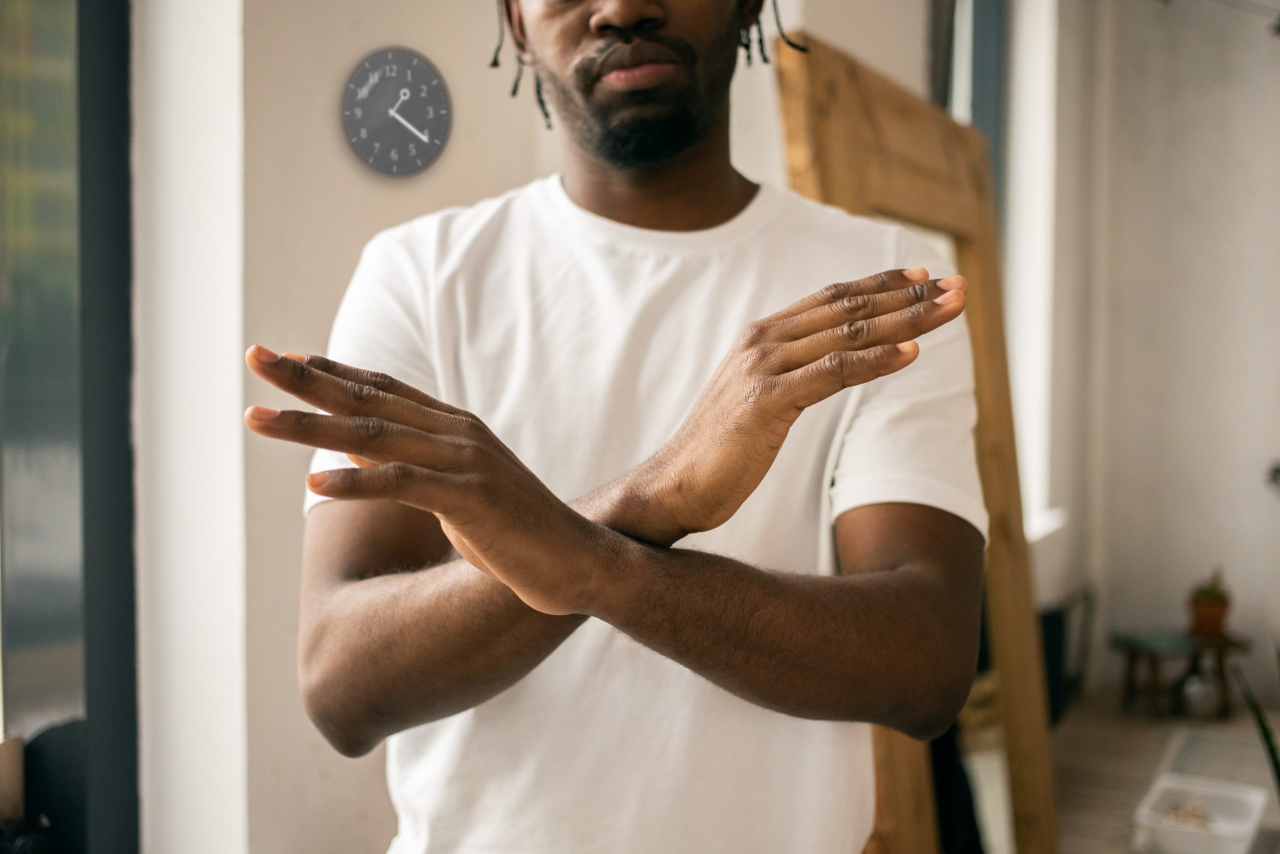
1:21
